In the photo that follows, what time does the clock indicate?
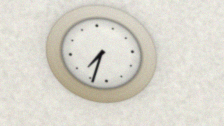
7:34
